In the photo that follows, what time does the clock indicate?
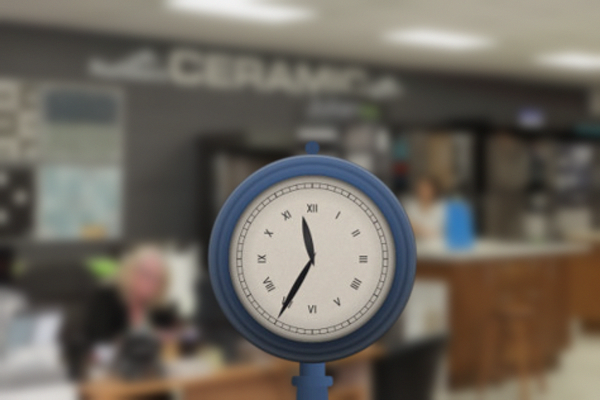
11:35
